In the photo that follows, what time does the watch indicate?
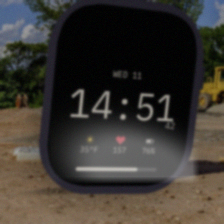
14:51
